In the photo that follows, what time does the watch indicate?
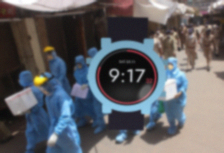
9:17
